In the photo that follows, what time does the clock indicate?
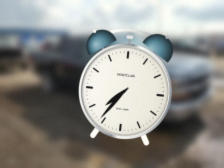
7:36
